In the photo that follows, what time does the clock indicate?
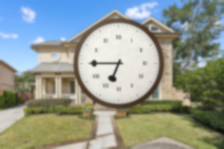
6:45
